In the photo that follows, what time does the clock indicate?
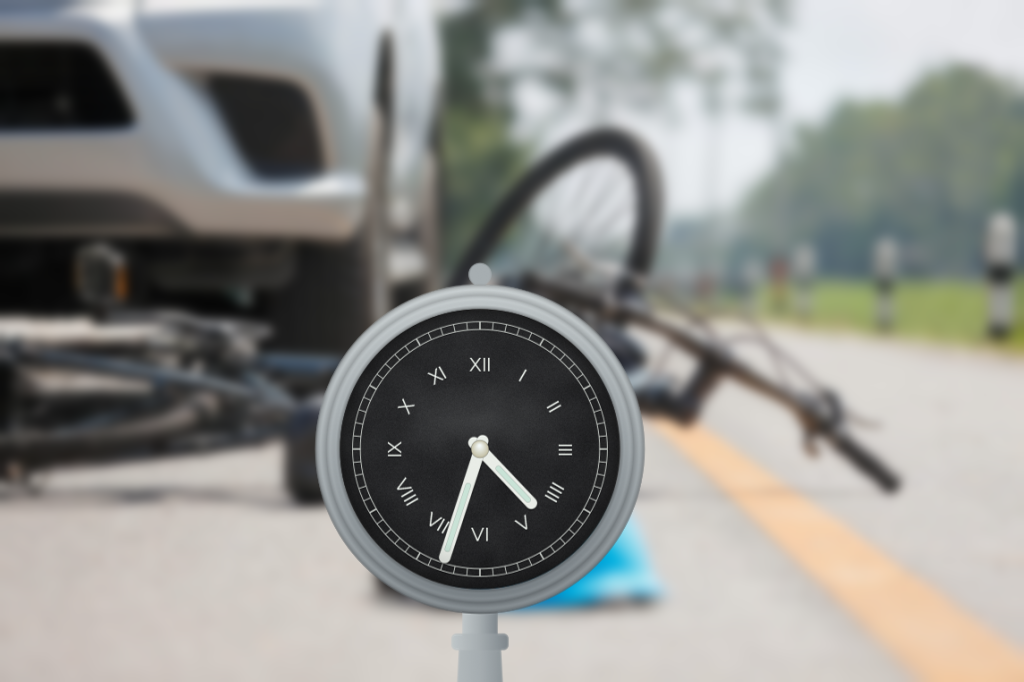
4:33
